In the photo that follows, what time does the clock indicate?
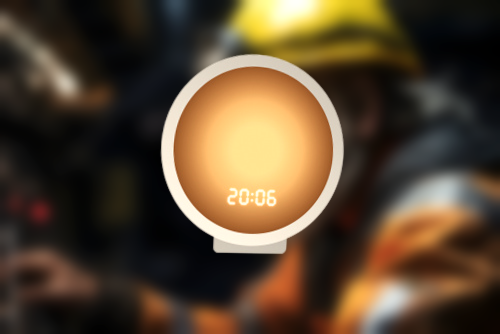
20:06
